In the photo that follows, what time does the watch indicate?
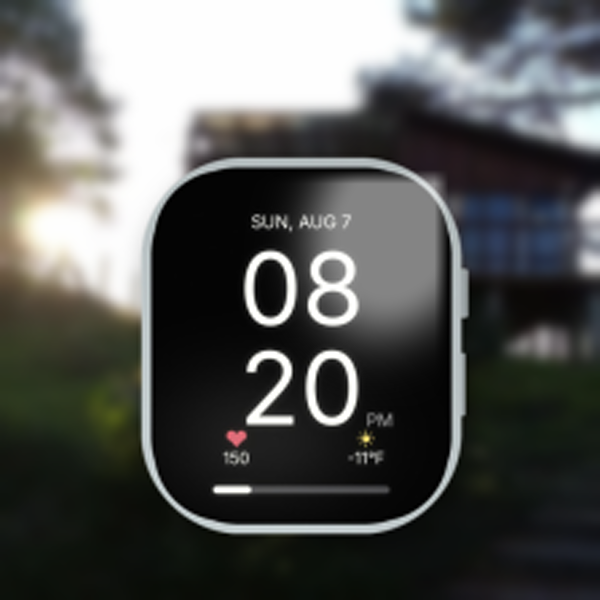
8:20
